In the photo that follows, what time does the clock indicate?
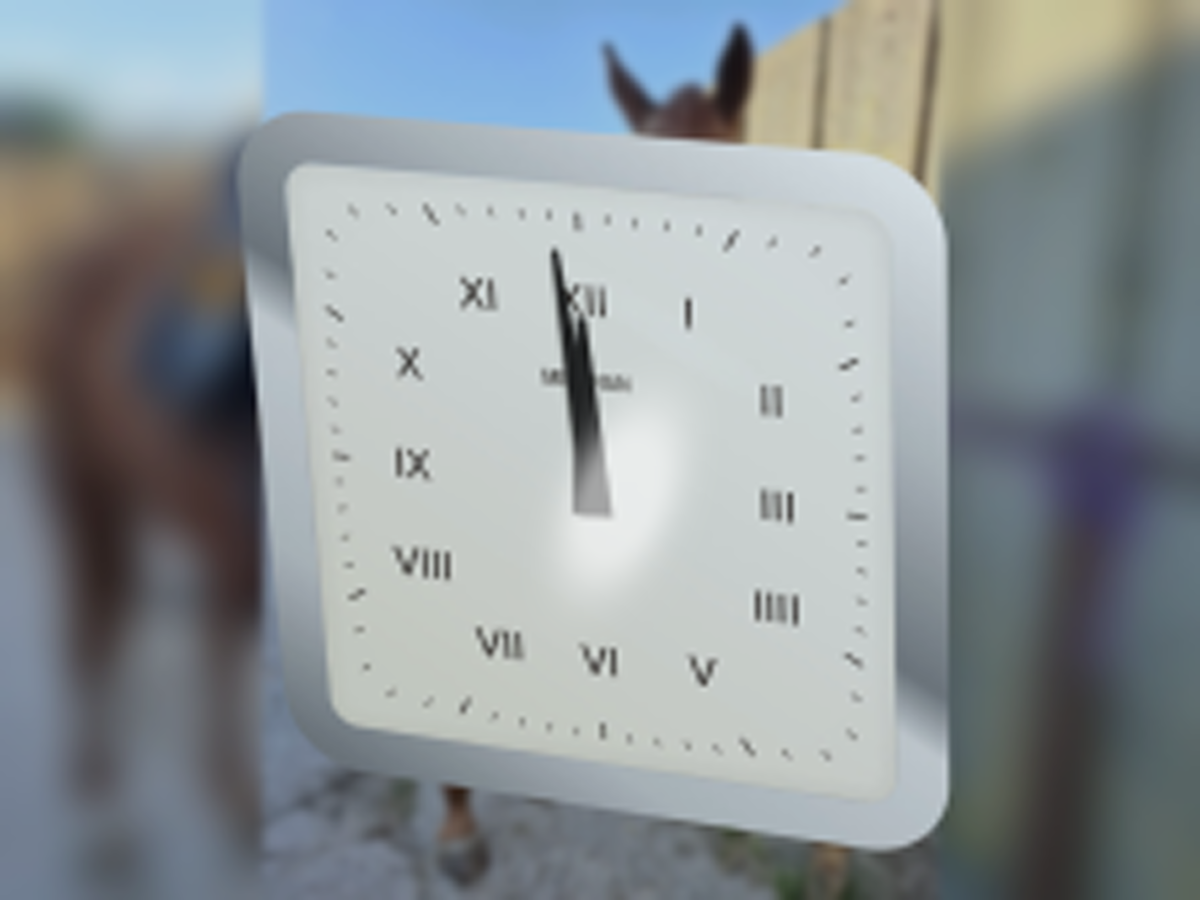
11:59
